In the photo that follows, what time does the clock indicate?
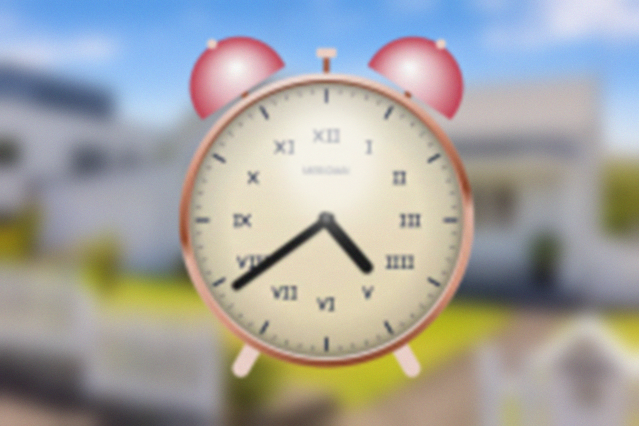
4:39
